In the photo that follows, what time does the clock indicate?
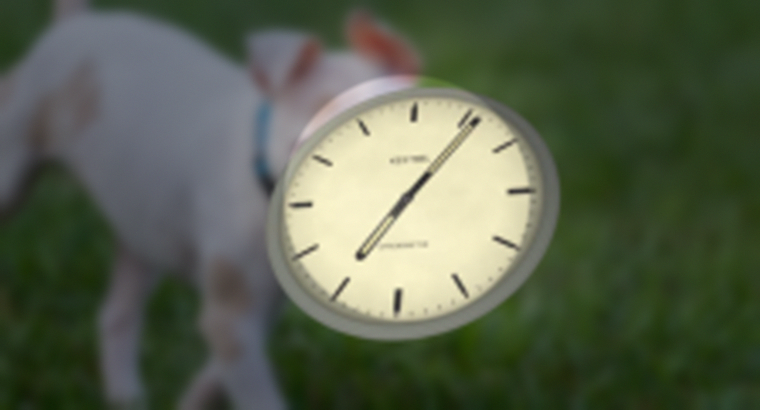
7:06
